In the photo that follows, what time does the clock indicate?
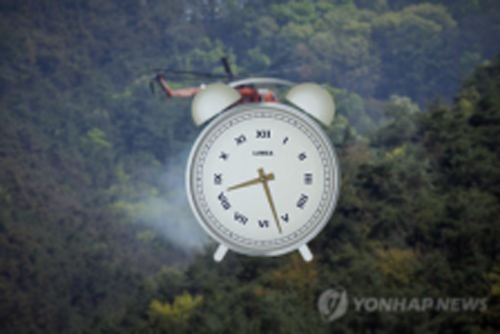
8:27
